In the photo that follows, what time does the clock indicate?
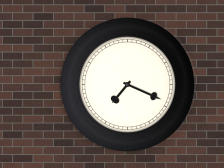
7:19
